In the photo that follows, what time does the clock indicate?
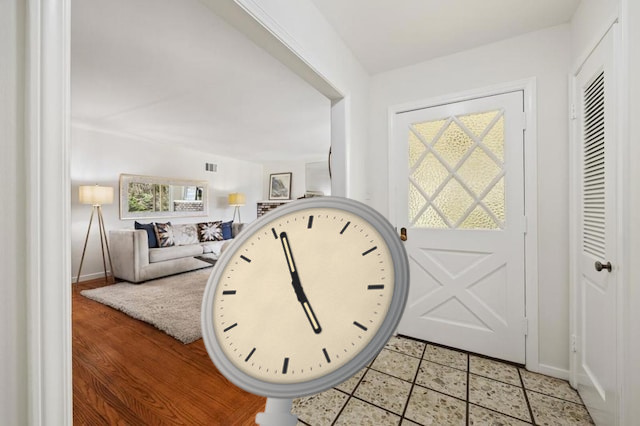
4:56
